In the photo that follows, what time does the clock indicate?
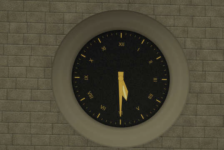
5:30
